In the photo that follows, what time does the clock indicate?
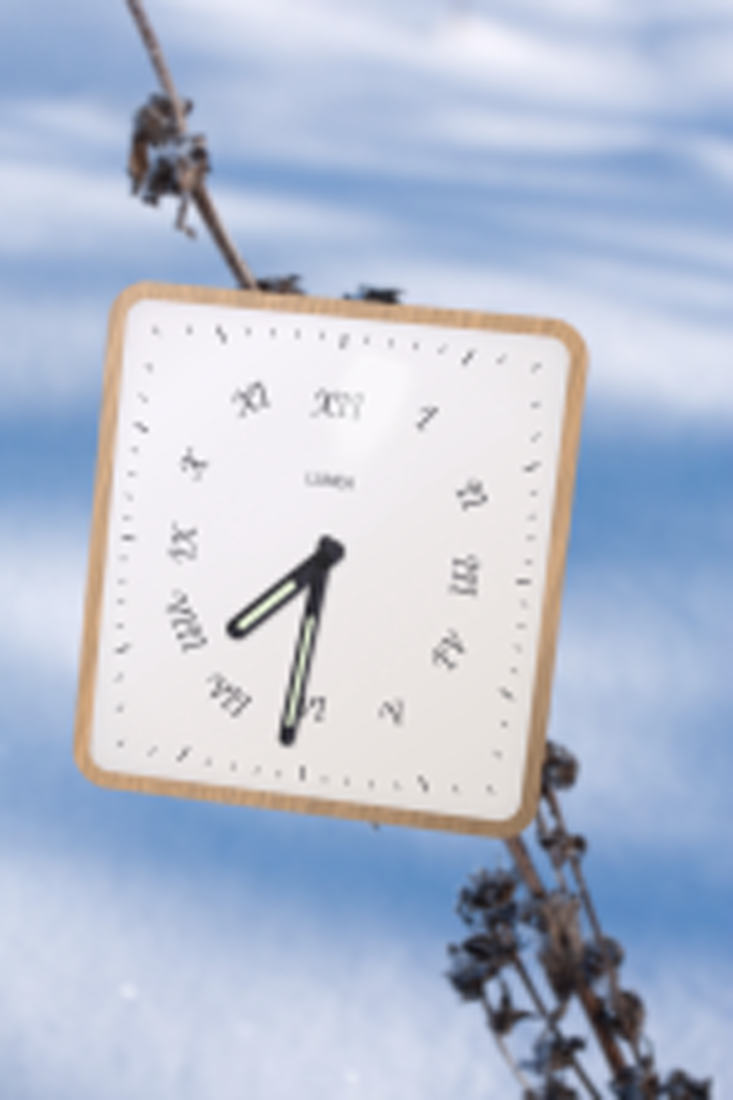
7:31
